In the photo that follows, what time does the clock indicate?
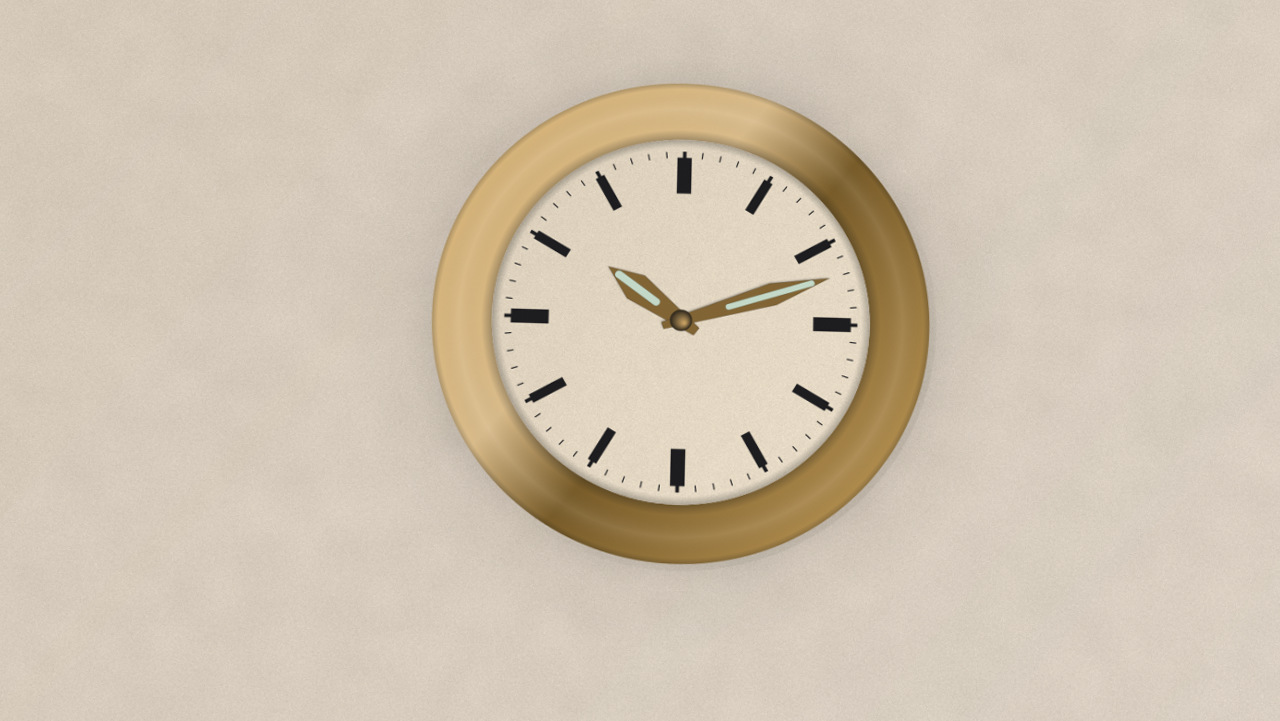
10:12
